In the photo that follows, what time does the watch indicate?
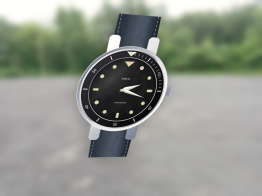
2:18
